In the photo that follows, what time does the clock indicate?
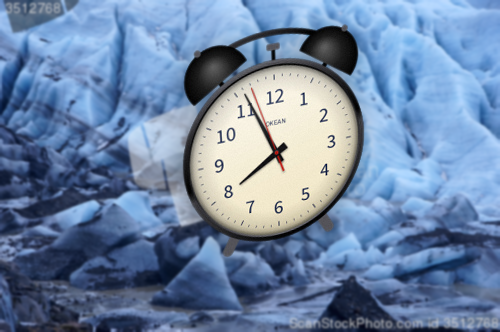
7:55:57
